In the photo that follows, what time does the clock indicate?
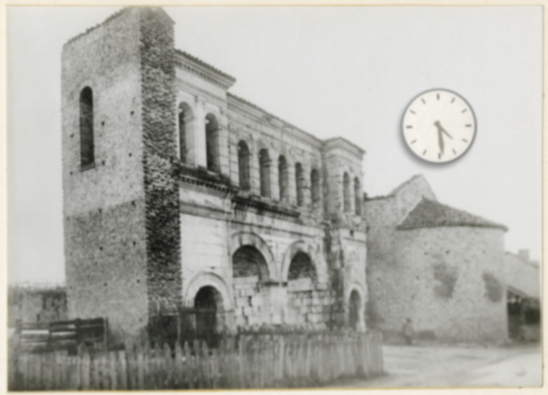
4:29
